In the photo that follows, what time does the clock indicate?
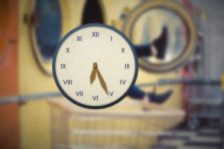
6:26
